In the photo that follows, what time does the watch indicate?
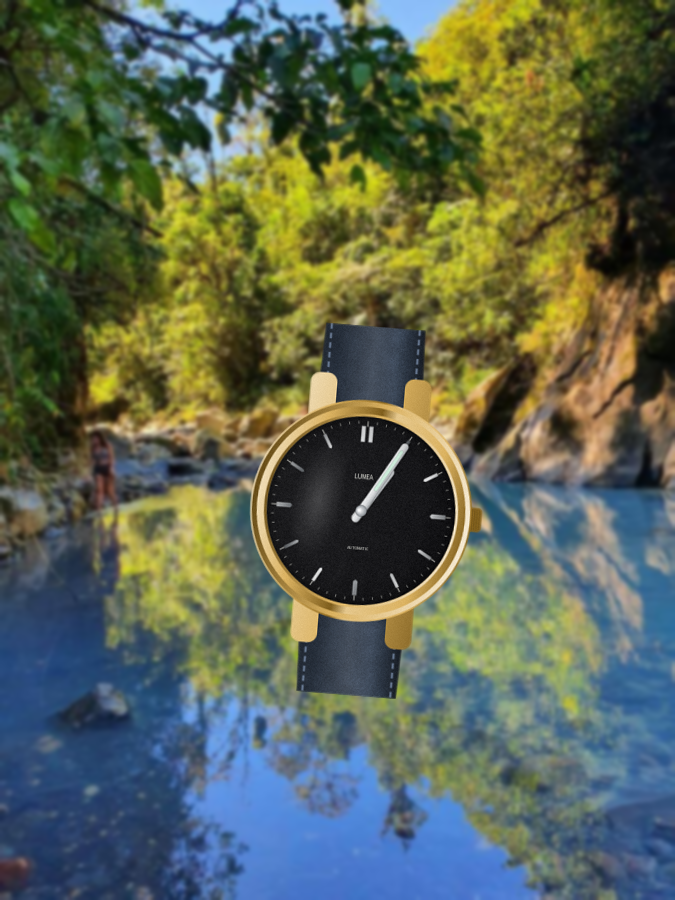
1:05
